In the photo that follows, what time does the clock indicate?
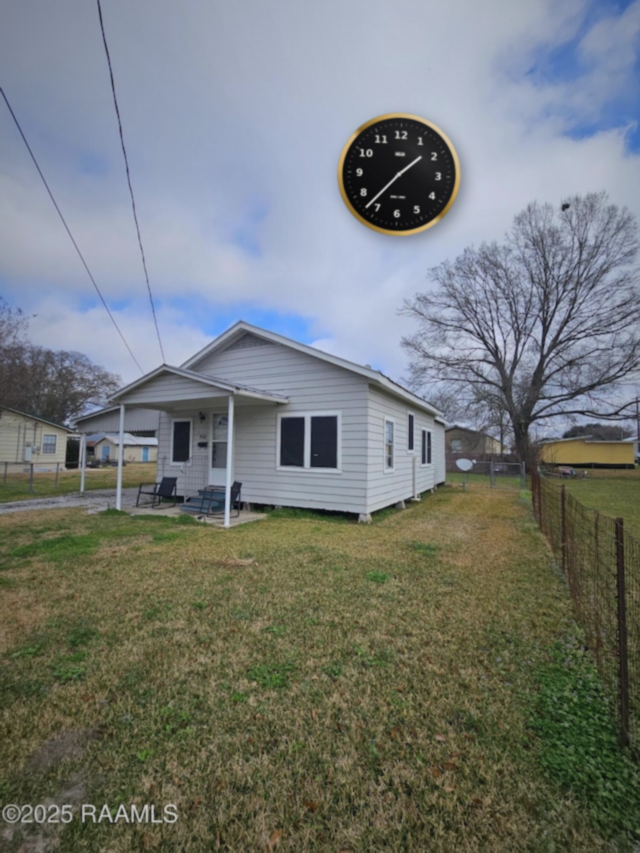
1:37
